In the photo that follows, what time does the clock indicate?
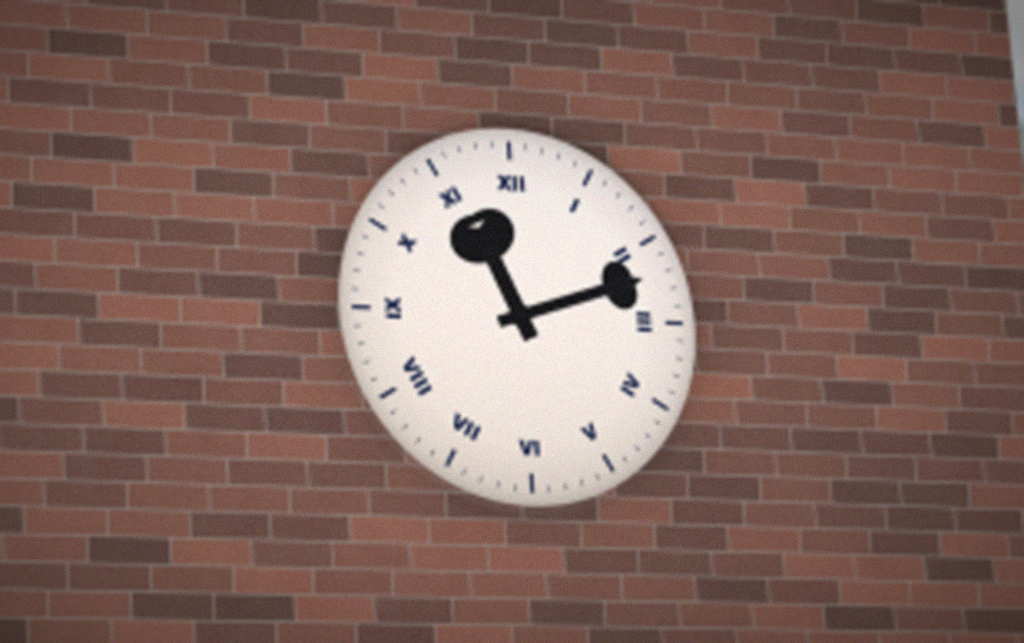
11:12
